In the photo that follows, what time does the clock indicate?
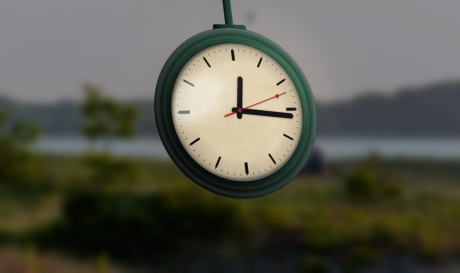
12:16:12
